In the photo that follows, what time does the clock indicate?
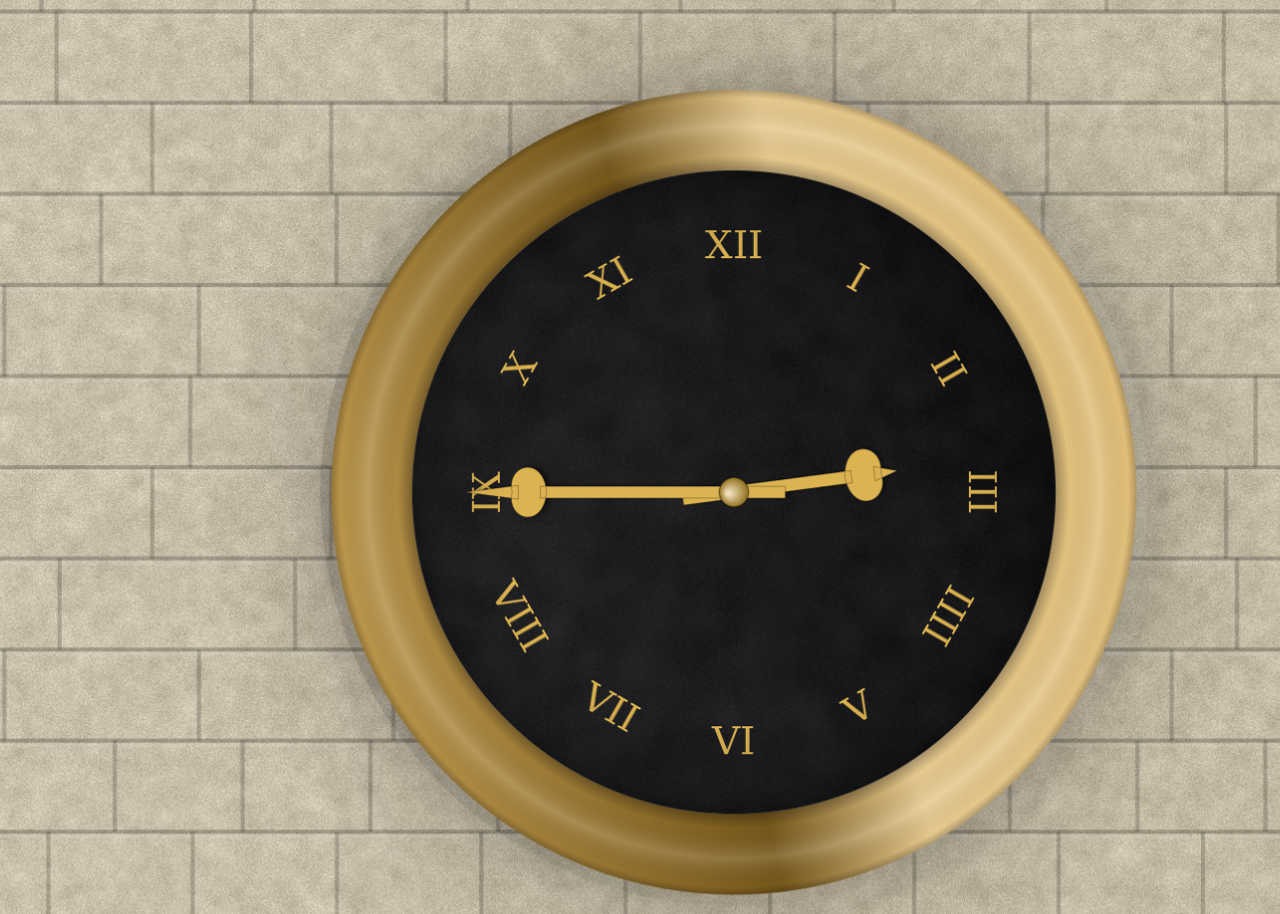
2:45
